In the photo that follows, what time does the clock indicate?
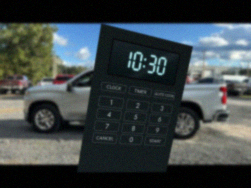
10:30
